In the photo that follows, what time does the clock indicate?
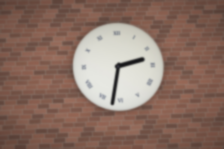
2:32
